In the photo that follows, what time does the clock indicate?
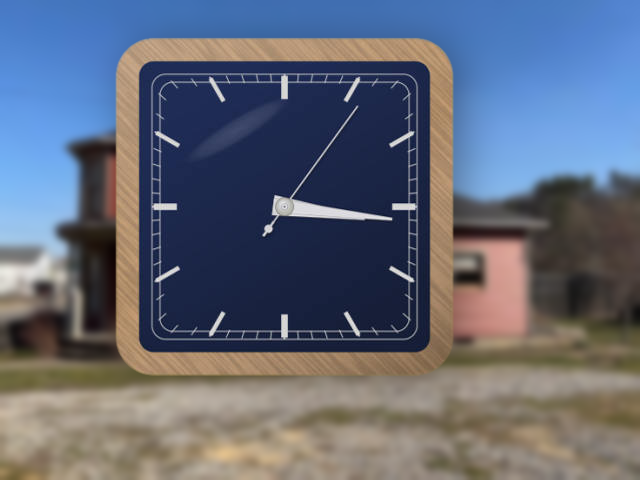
3:16:06
